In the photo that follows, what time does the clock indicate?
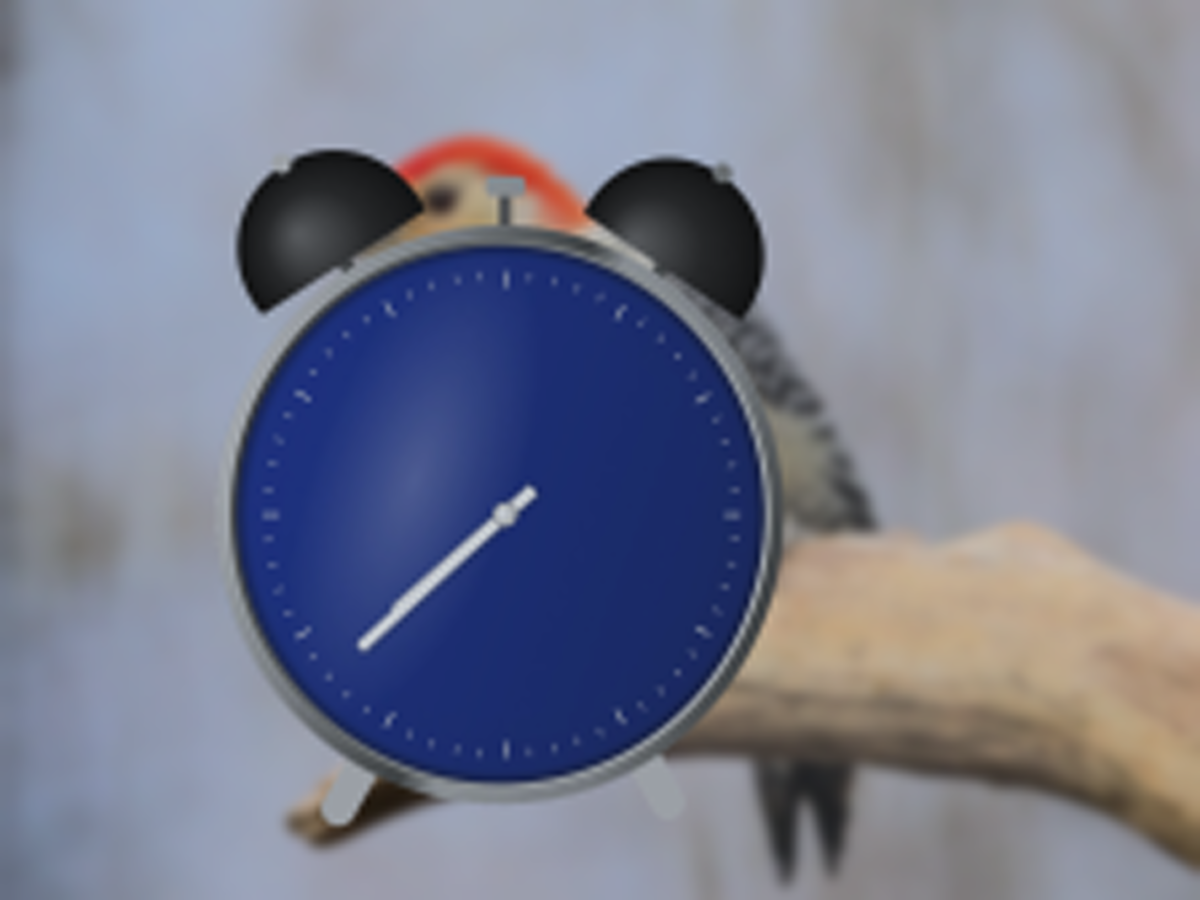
7:38
